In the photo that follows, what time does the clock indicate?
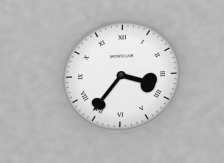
3:36
